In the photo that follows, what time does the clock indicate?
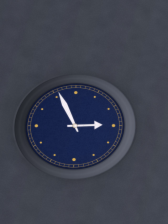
2:56
